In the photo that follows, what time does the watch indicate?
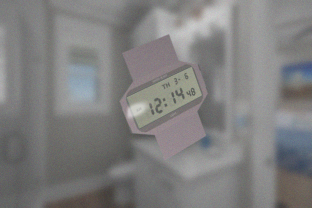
12:14:48
